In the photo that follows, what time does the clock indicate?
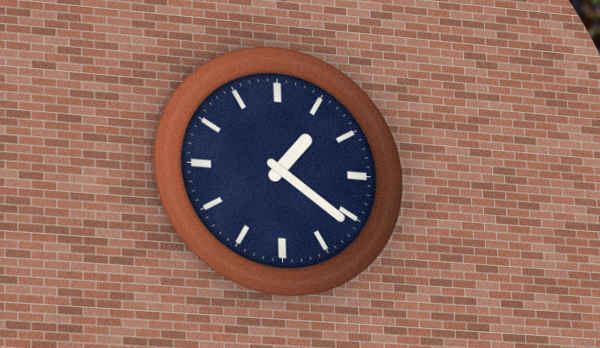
1:21
